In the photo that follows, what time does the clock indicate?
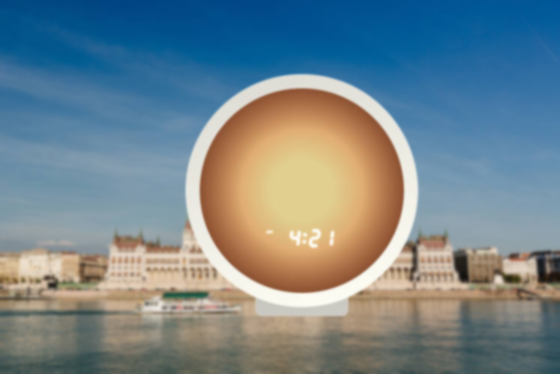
4:21
